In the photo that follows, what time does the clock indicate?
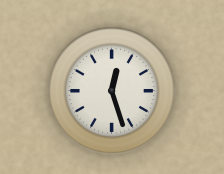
12:27
